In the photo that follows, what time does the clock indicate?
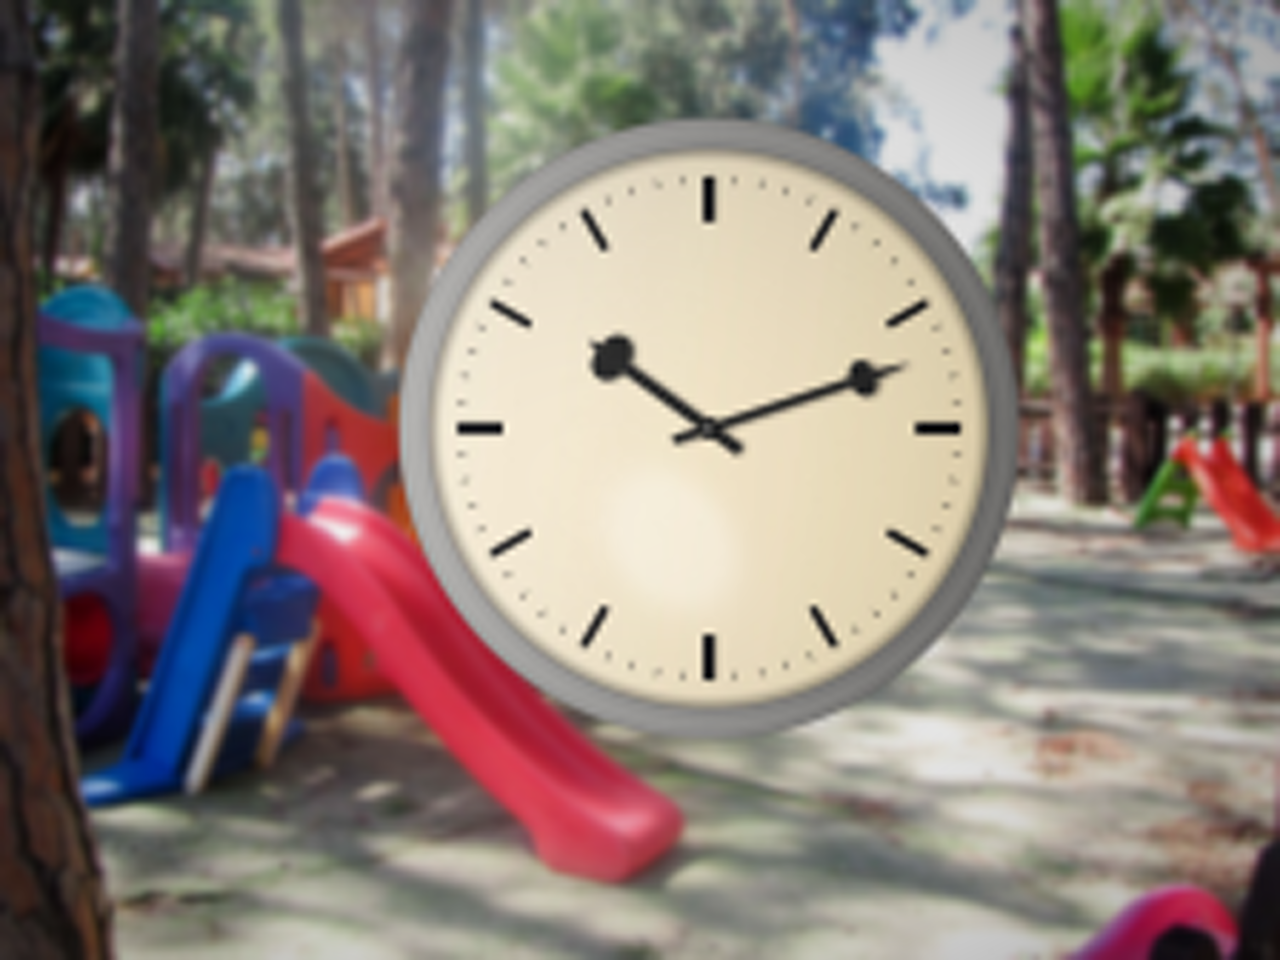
10:12
